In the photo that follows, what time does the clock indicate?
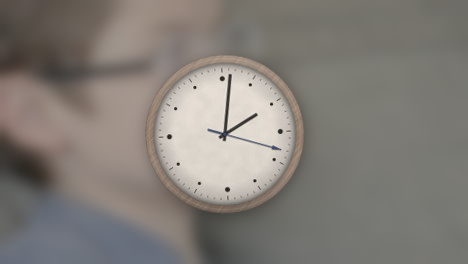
2:01:18
